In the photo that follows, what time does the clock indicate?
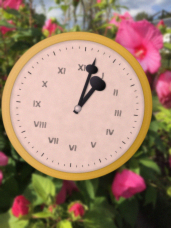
1:02
